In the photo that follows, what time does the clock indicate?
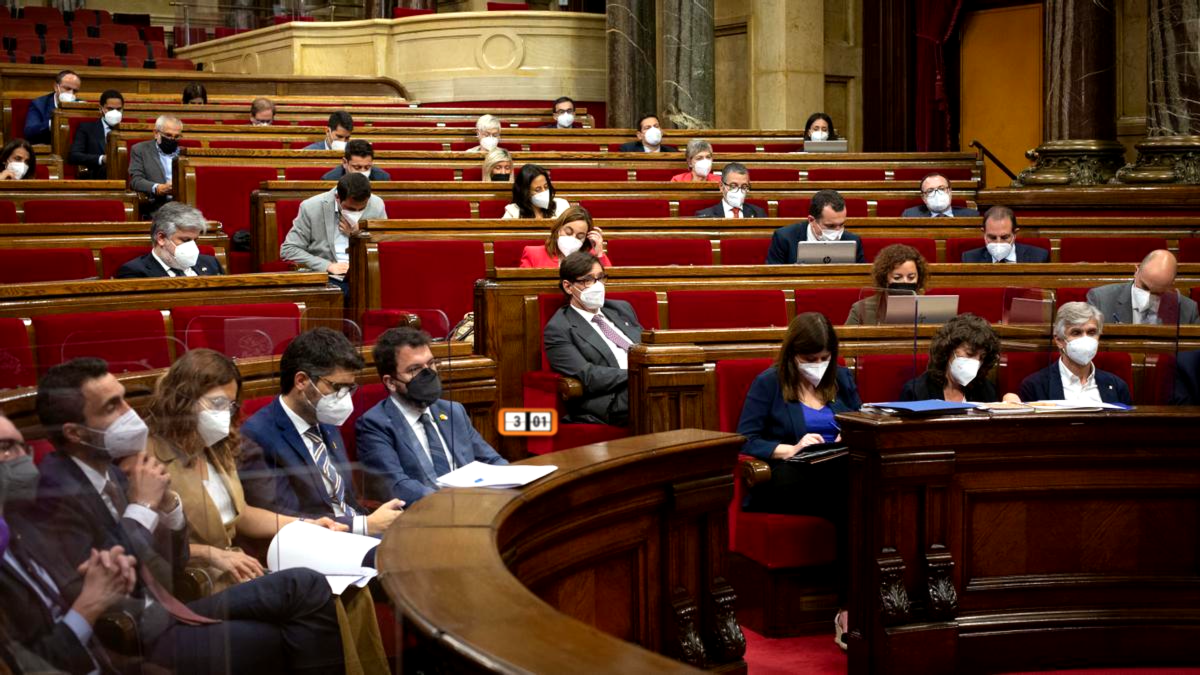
3:01
